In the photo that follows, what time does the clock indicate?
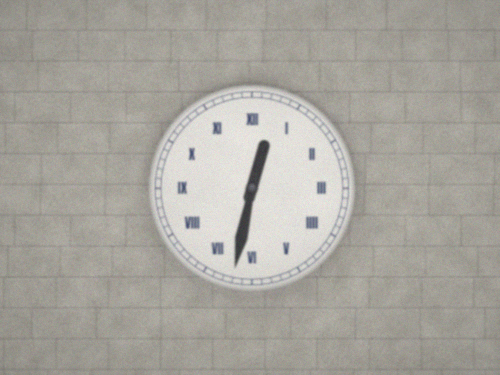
12:32
